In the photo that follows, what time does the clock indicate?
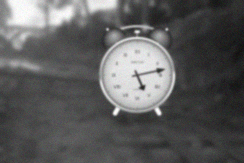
5:13
